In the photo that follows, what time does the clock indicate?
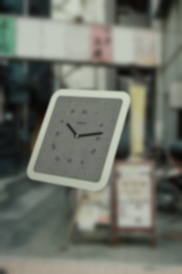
10:13
